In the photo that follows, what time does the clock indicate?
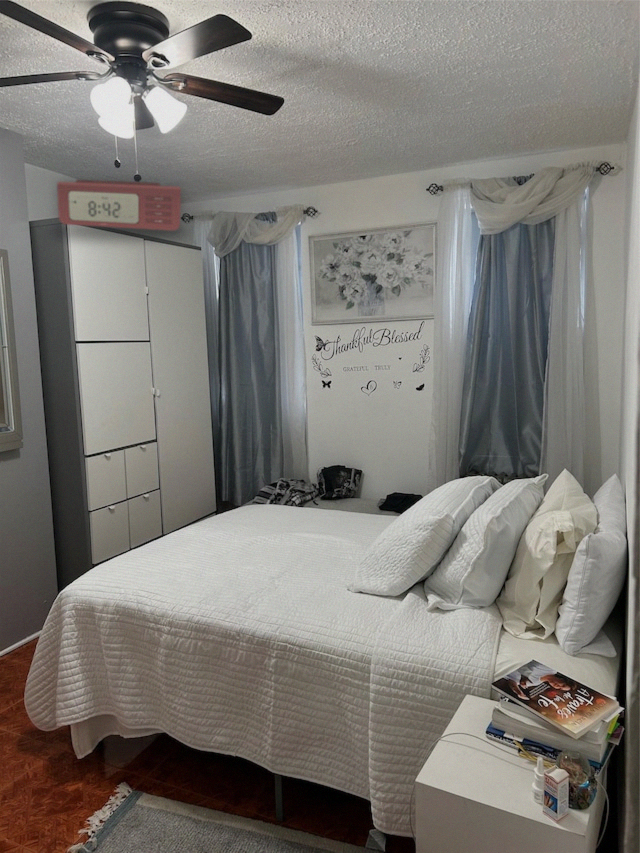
8:42
